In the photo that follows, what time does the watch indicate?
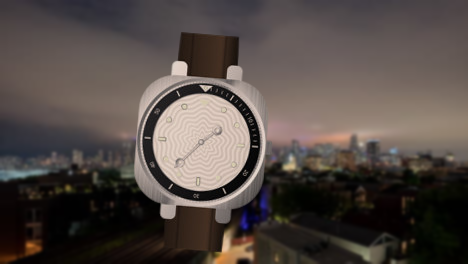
1:37
